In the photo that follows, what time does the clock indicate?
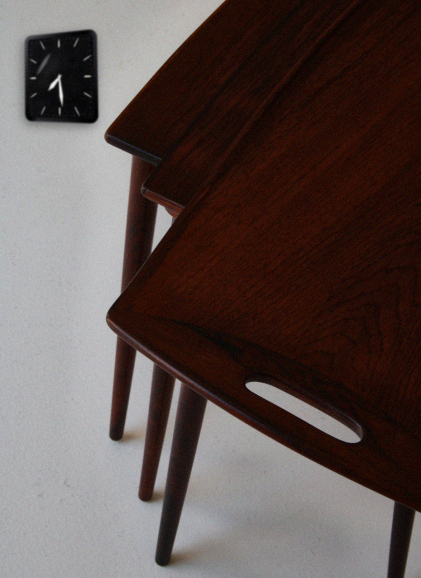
7:29
